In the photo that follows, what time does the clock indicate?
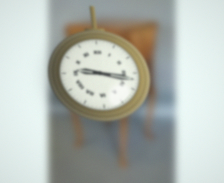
9:17
